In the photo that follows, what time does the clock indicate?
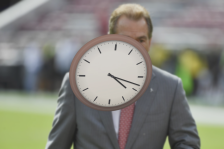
4:18
